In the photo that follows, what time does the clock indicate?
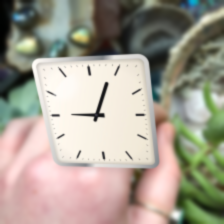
9:04
